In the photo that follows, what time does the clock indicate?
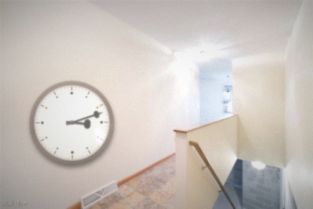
3:12
